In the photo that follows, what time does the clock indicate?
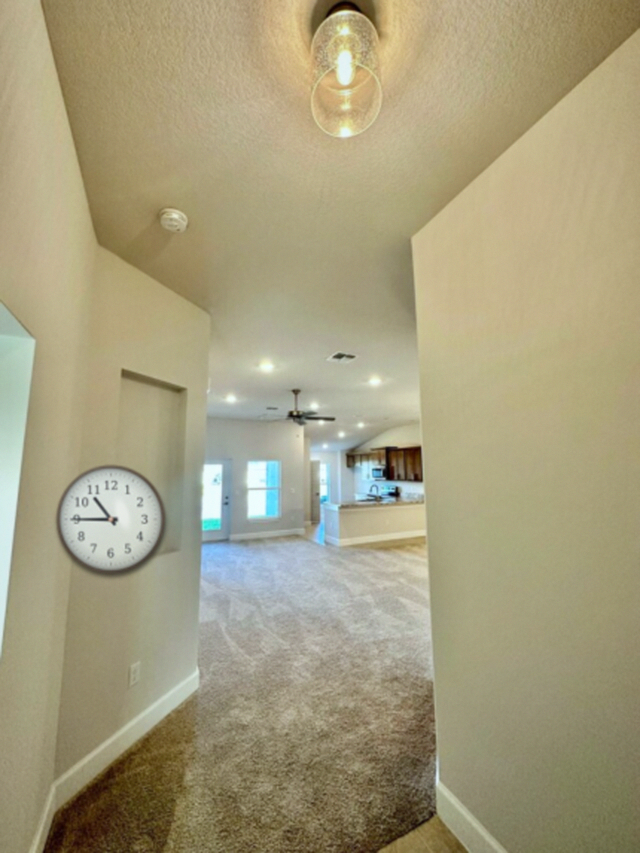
10:45
